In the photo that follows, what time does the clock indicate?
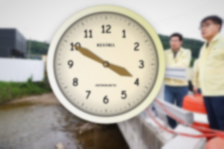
3:50
